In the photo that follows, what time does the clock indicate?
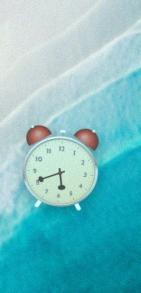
5:41
